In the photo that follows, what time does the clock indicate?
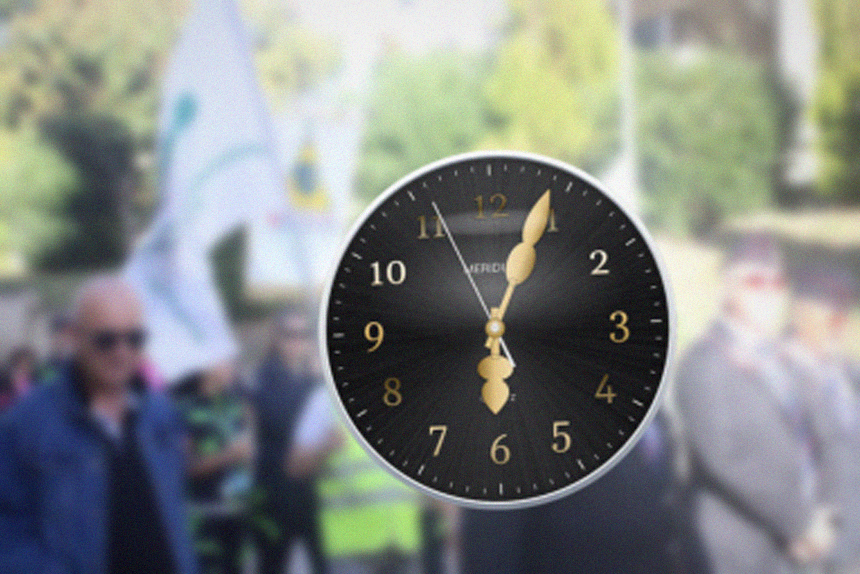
6:03:56
